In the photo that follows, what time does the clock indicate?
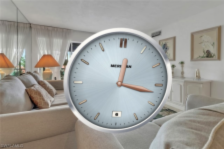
12:17
